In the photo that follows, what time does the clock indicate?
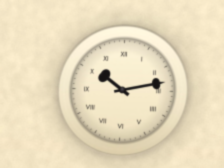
10:13
